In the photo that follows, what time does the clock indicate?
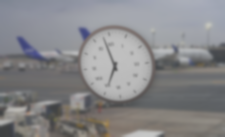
6:58
